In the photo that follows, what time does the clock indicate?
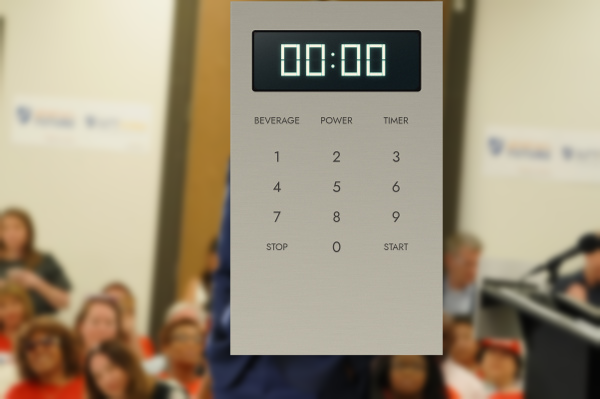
0:00
